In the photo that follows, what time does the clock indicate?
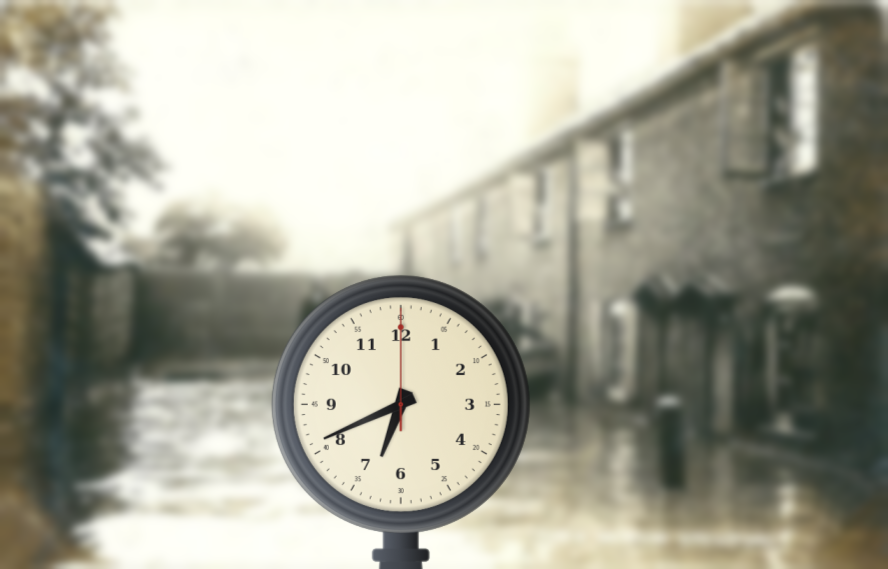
6:41:00
